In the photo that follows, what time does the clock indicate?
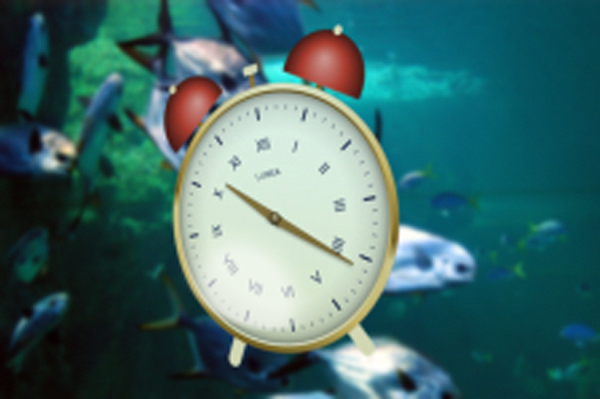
10:21
